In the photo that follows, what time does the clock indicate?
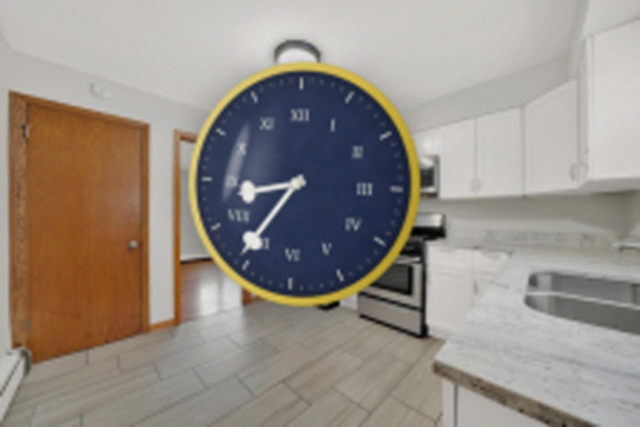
8:36
